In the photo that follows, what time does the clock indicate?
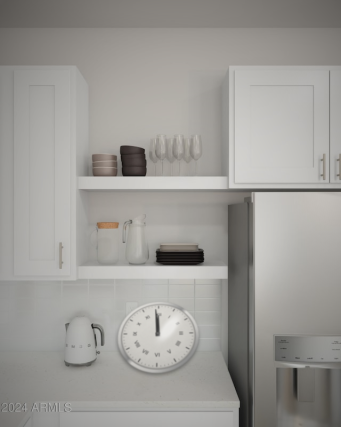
11:59
